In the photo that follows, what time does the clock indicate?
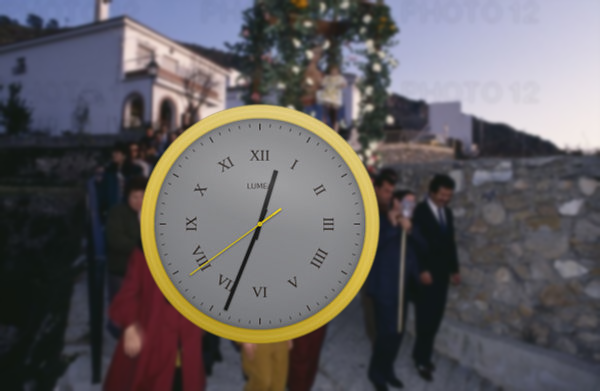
12:33:39
